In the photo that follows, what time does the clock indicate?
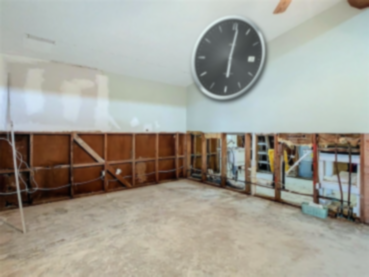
6:01
